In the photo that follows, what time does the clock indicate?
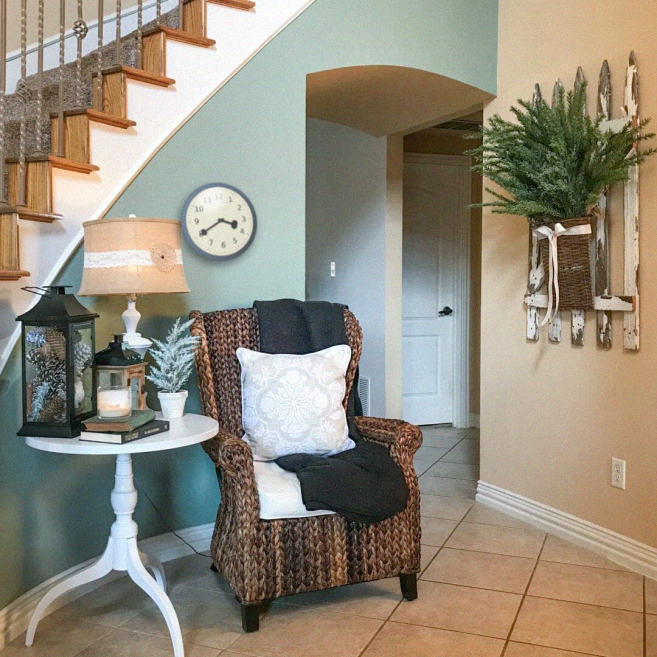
3:40
